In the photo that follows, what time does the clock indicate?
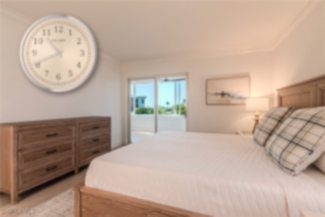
10:41
